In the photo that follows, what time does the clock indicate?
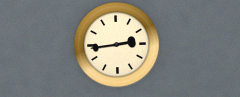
2:44
